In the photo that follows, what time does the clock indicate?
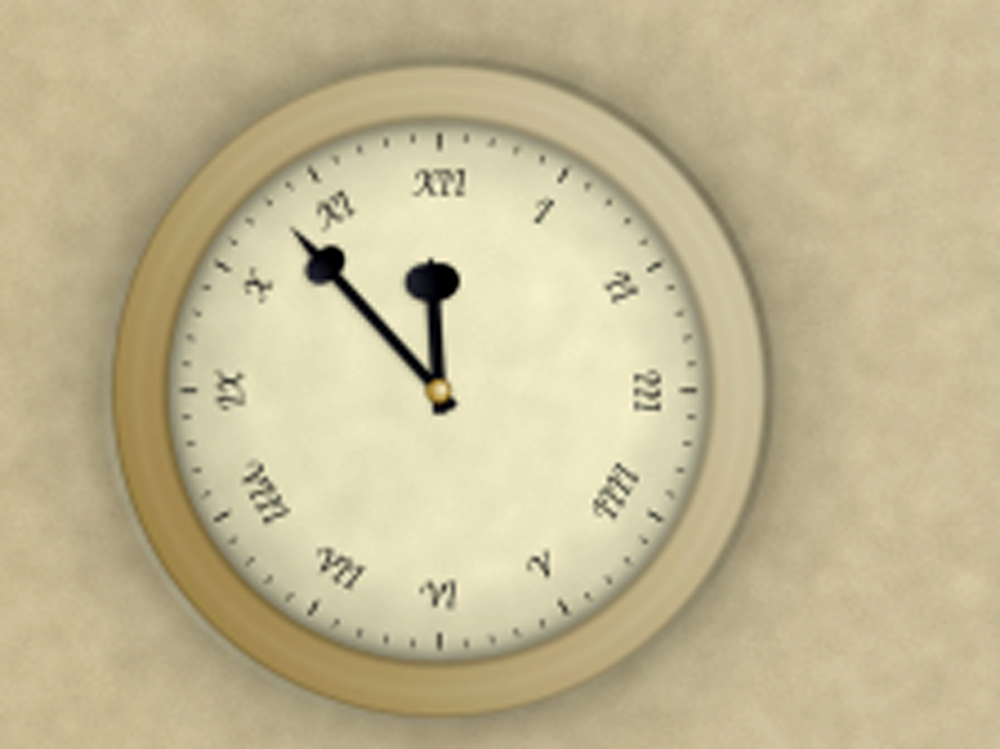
11:53
